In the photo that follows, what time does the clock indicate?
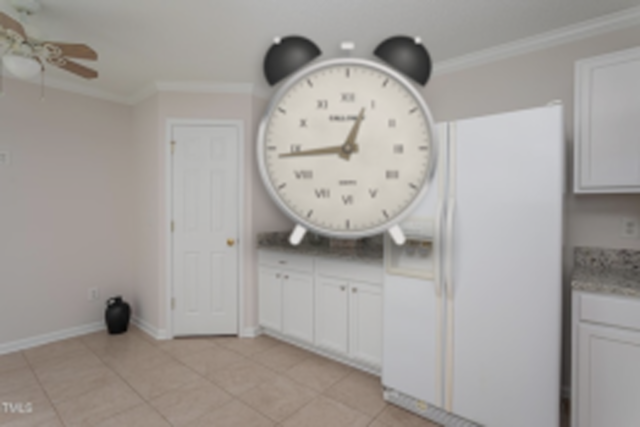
12:44
